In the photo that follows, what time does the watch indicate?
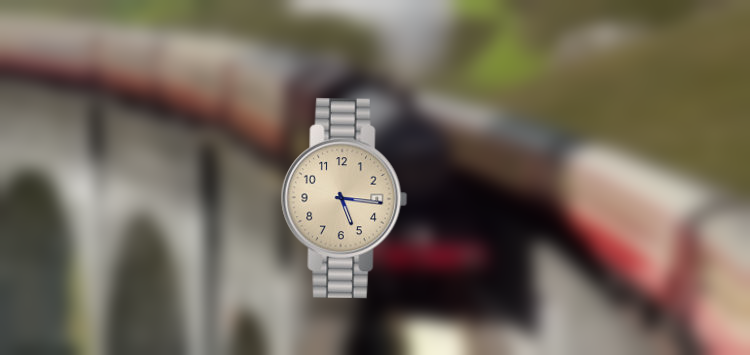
5:16
